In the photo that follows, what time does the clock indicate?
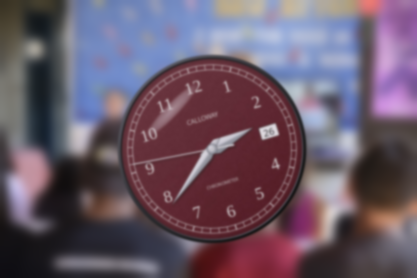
2:38:46
